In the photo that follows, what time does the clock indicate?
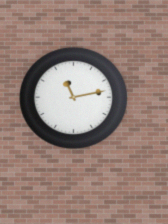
11:13
